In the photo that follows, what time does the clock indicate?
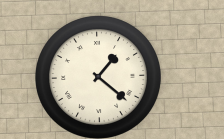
1:22
